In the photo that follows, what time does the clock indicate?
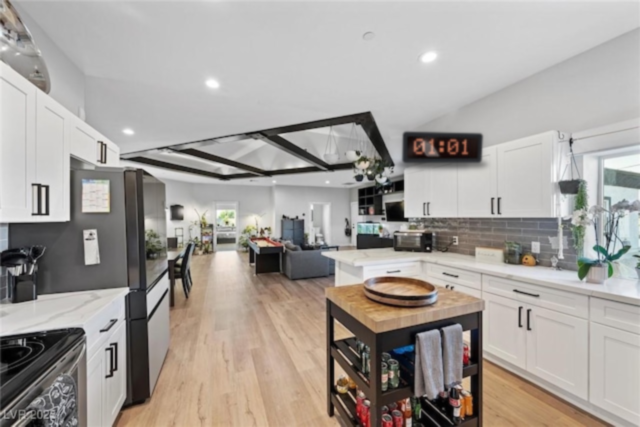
1:01
